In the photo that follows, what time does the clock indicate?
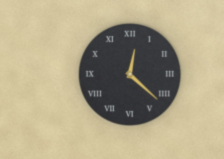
12:22
